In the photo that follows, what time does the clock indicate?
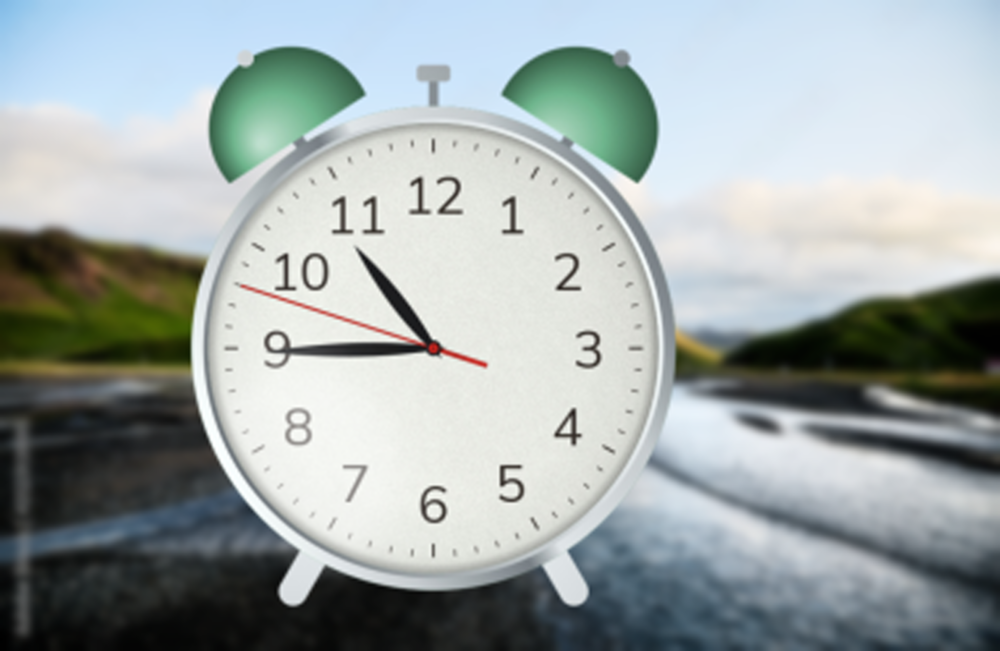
10:44:48
